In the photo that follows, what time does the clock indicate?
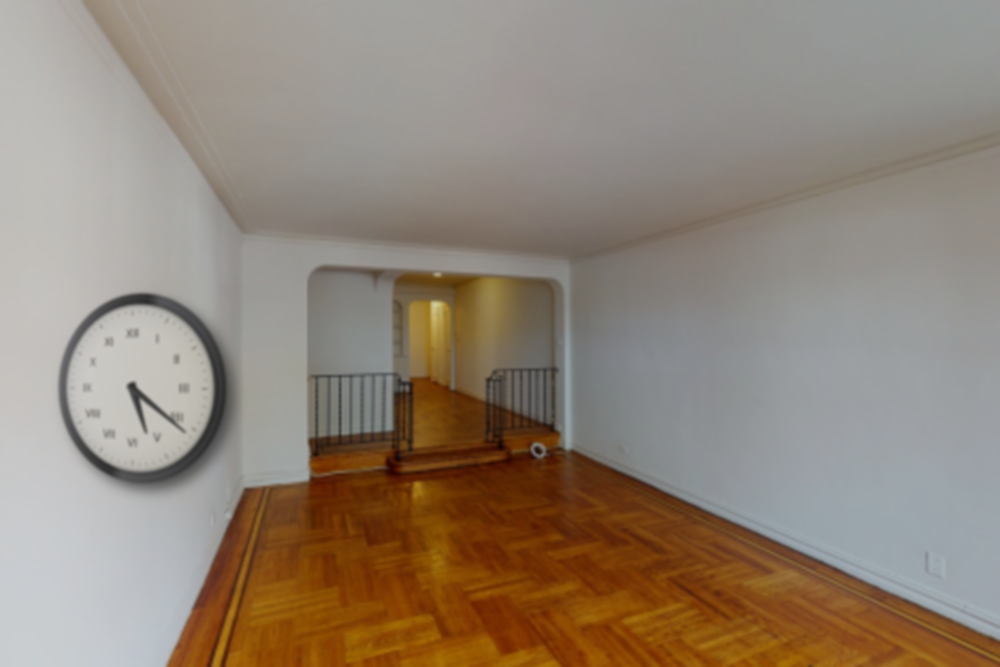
5:21
